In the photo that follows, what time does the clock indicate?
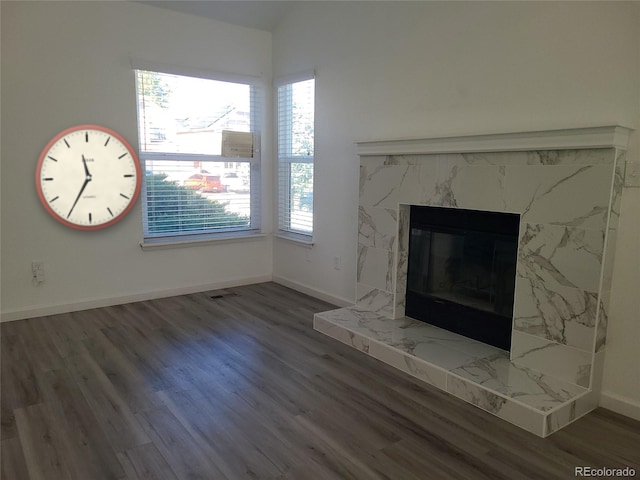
11:35
